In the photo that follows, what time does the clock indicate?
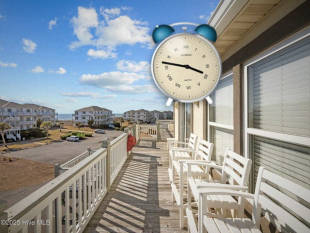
3:47
